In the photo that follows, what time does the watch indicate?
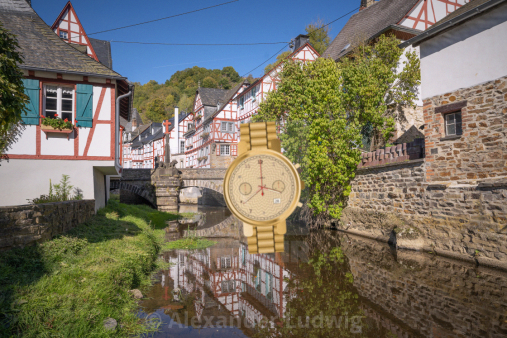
3:39
